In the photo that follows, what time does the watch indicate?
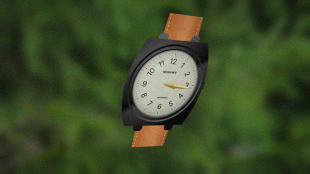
3:16
